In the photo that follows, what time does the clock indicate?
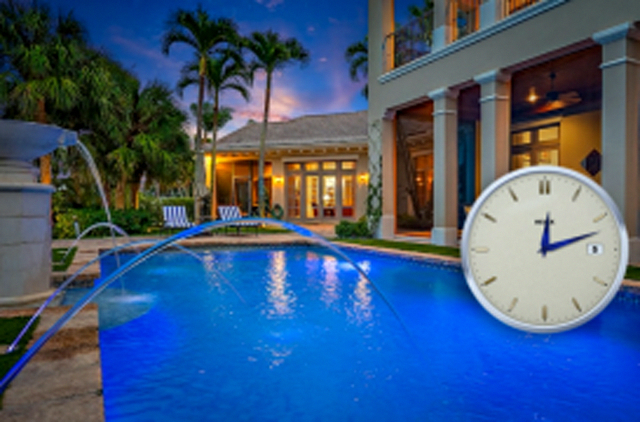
12:12
